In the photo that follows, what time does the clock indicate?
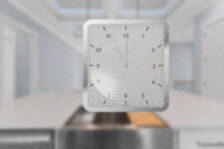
11:00
